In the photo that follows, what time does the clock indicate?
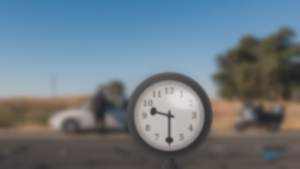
9:30
